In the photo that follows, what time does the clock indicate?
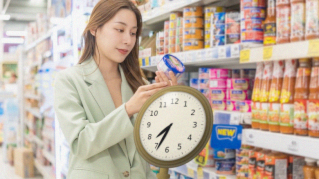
7:34
